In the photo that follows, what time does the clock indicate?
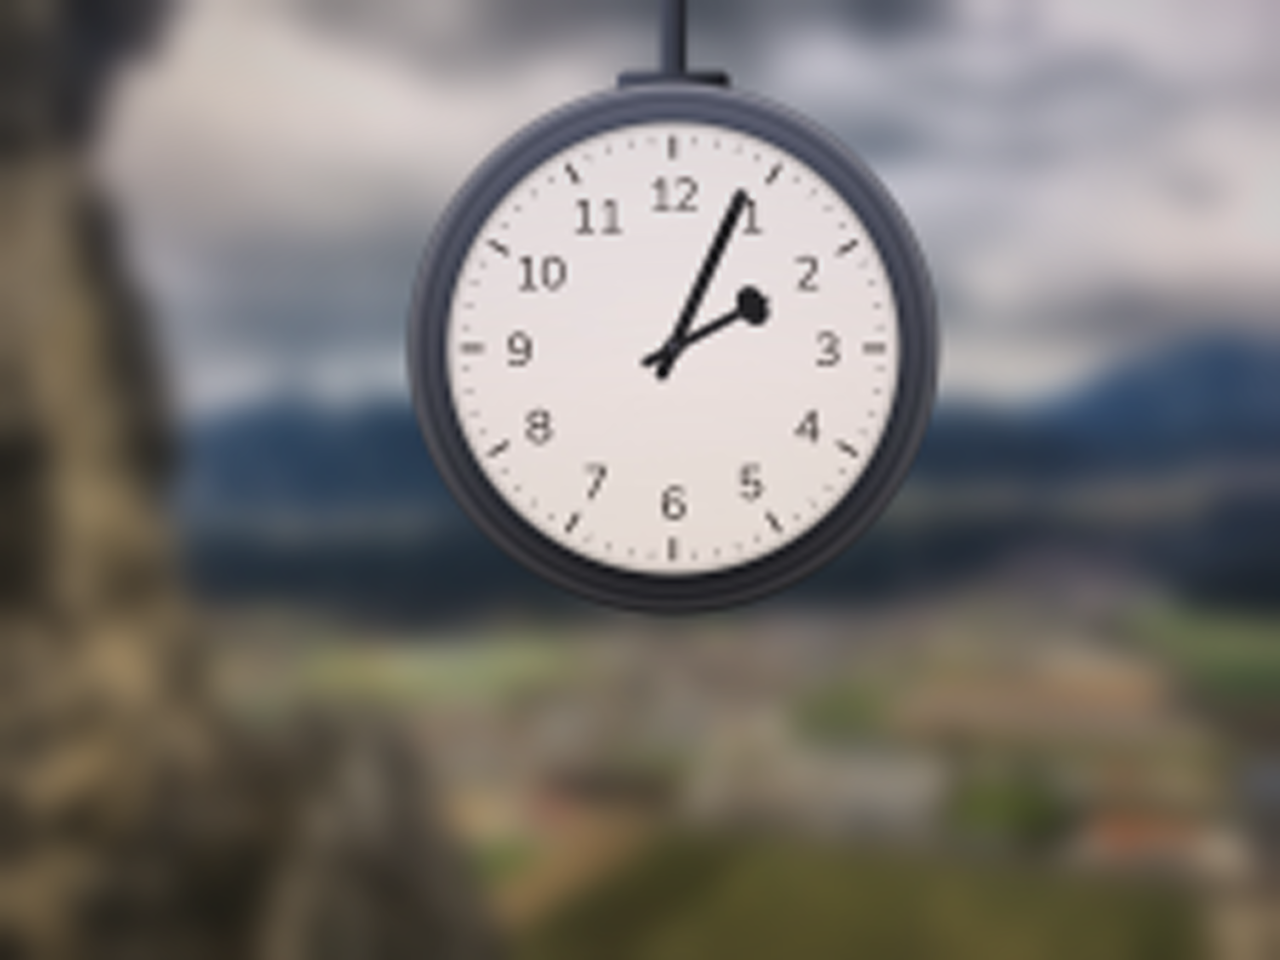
2:04
